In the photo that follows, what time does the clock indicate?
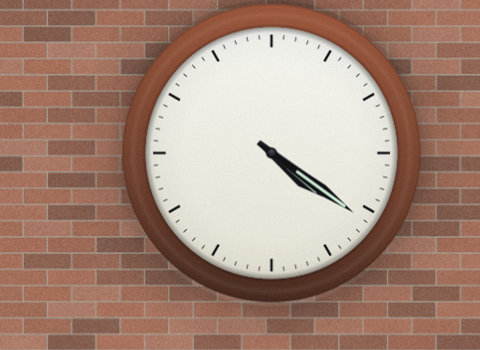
4:21
